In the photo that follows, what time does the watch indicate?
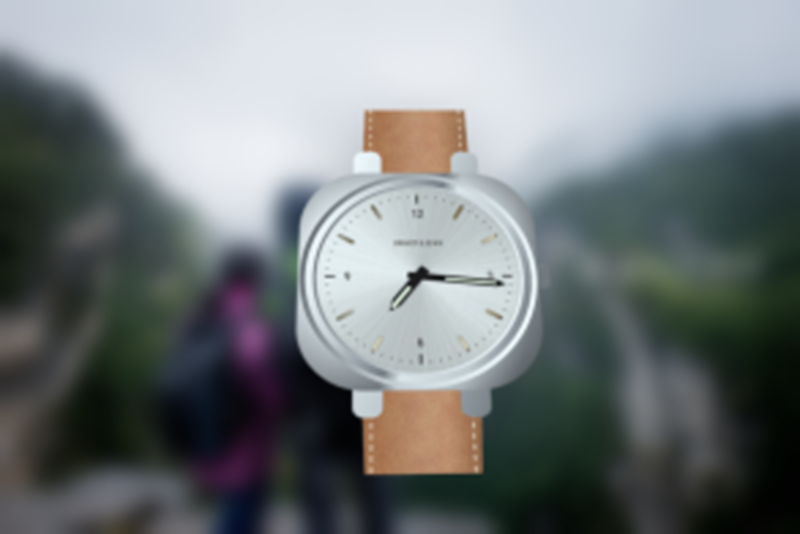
7:16
